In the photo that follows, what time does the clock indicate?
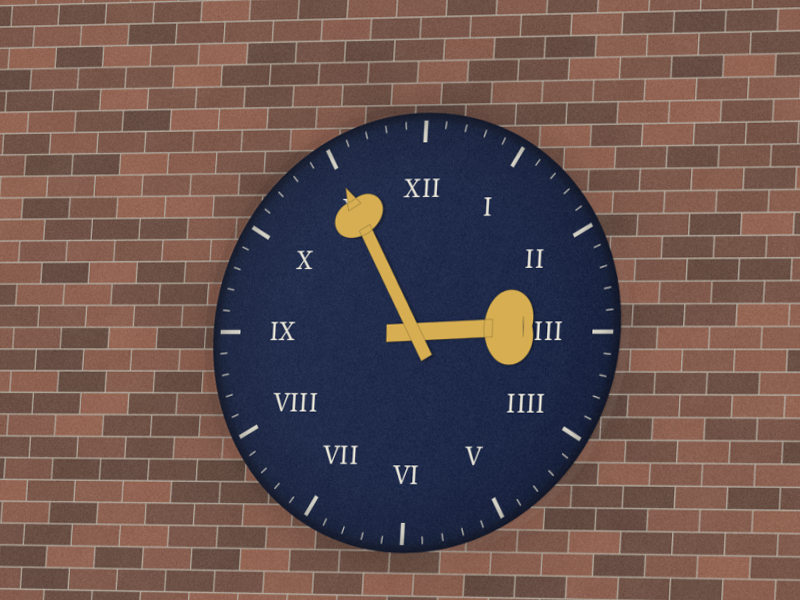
2:55
